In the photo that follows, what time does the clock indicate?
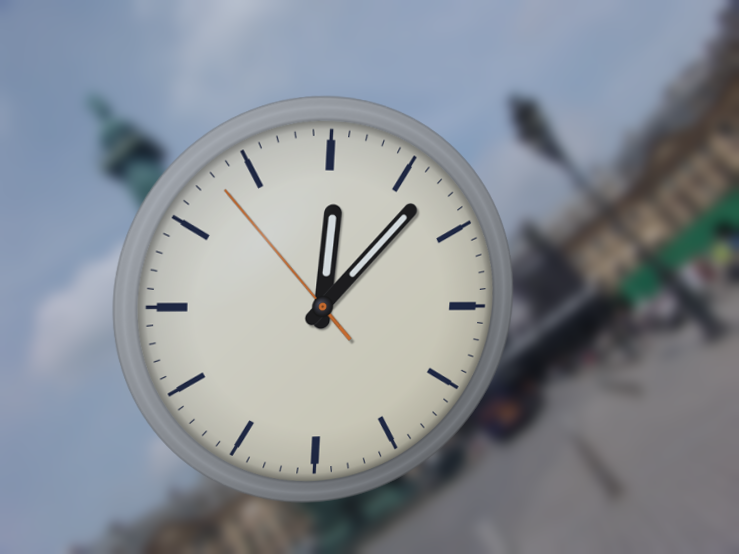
12:06:53
